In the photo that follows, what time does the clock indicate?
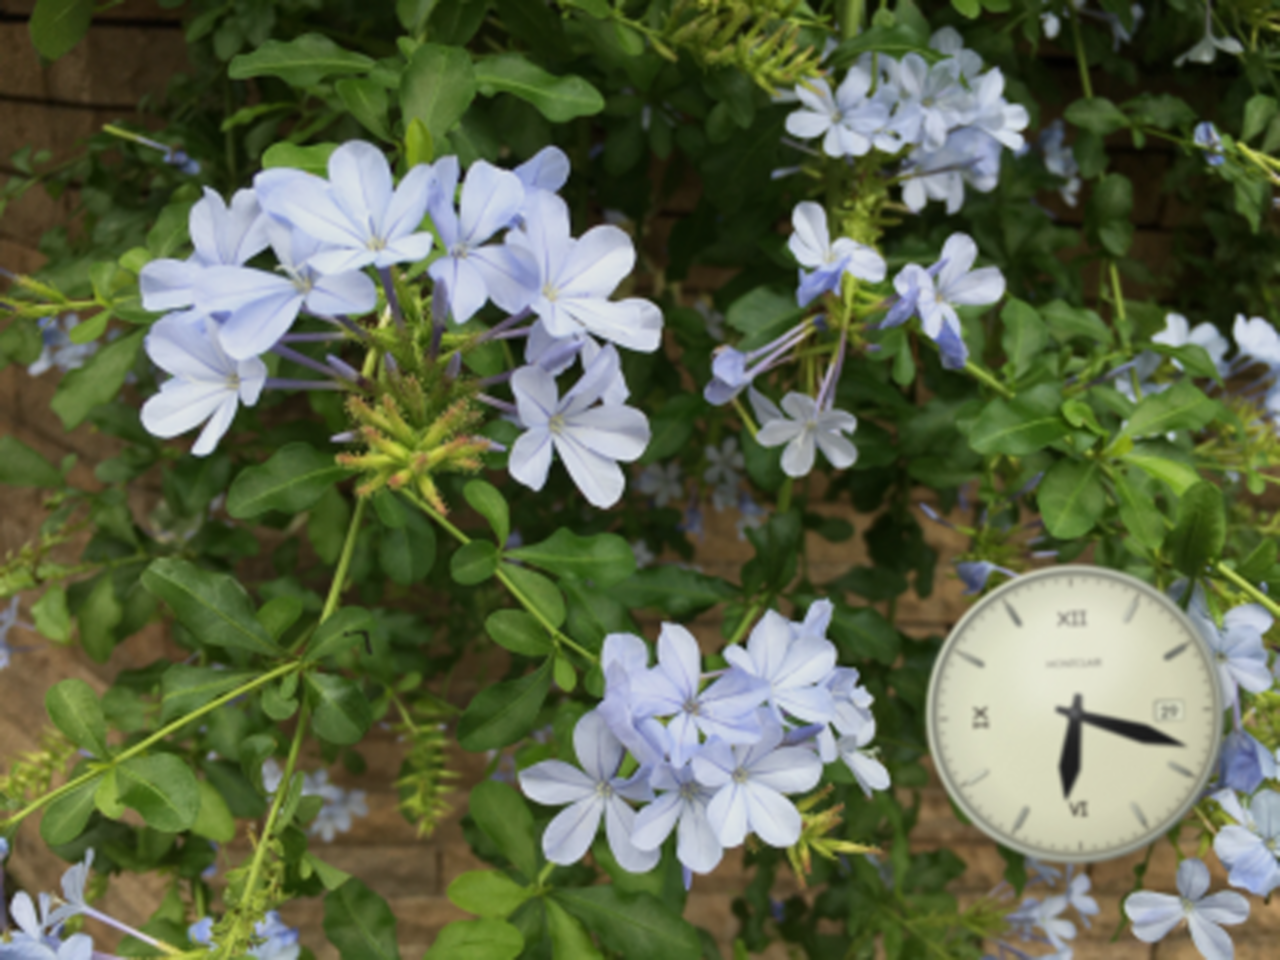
6:18
